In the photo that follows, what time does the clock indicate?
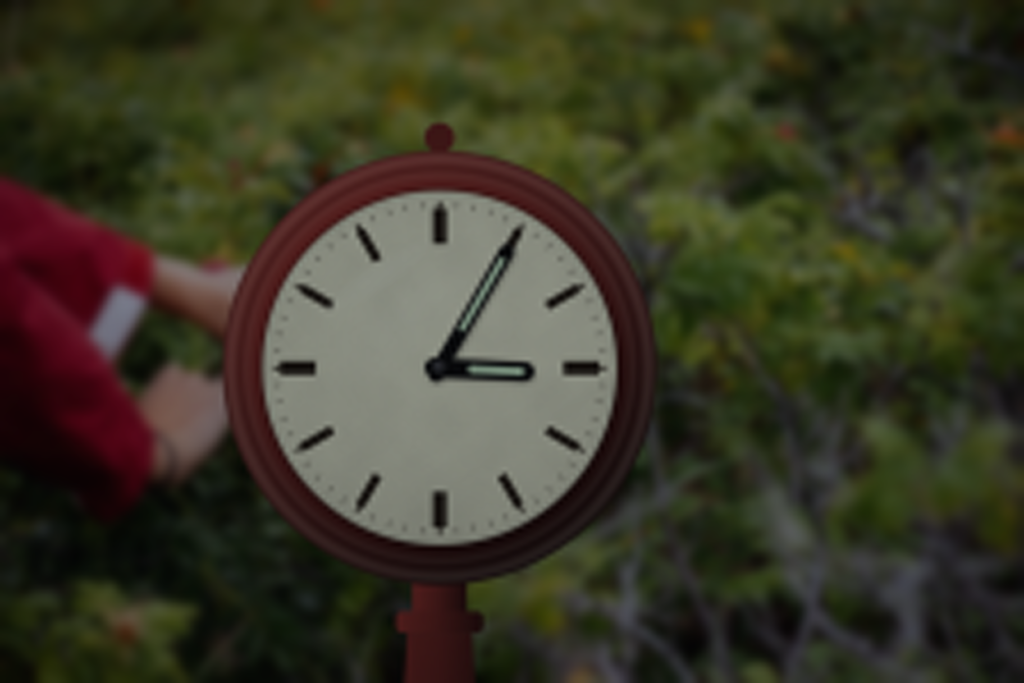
3:05
